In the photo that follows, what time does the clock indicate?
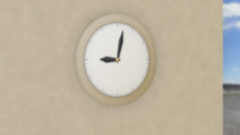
9:02
